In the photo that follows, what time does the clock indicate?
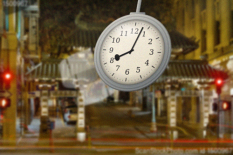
8:03
